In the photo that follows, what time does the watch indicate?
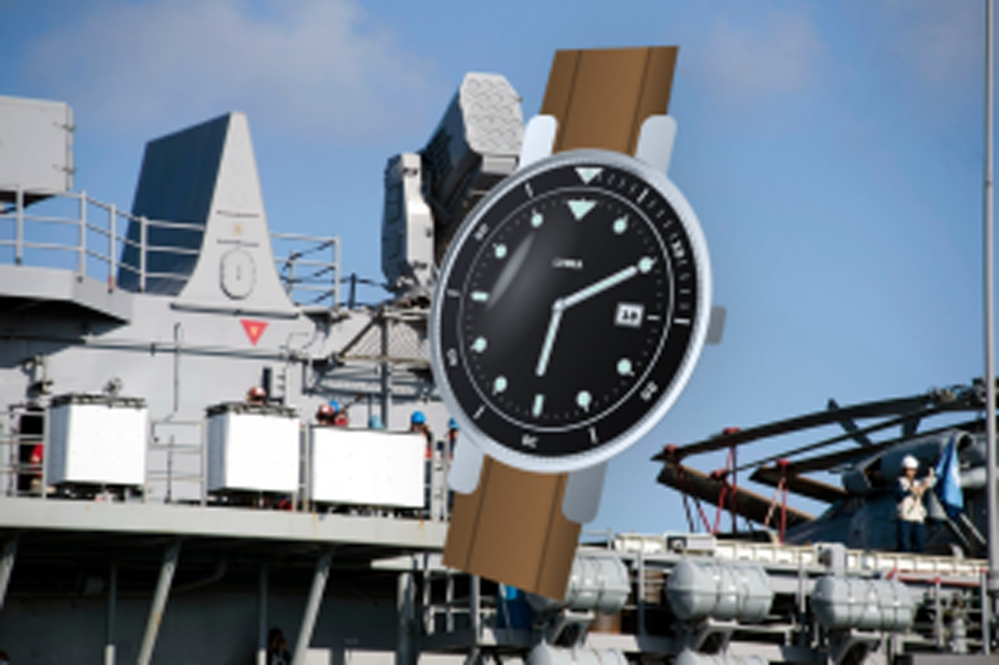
6:10
